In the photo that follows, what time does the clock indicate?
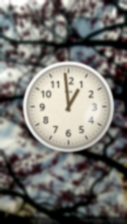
12:59
